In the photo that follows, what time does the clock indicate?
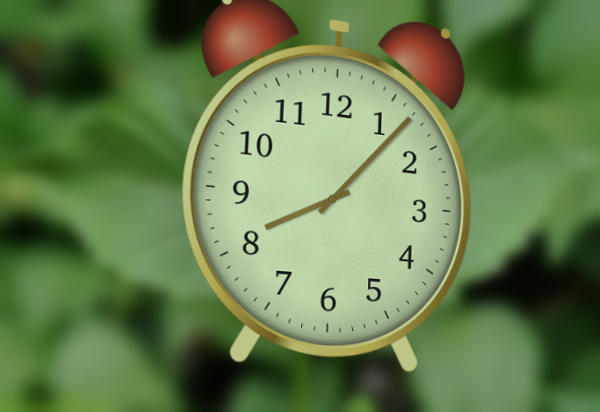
8:07
